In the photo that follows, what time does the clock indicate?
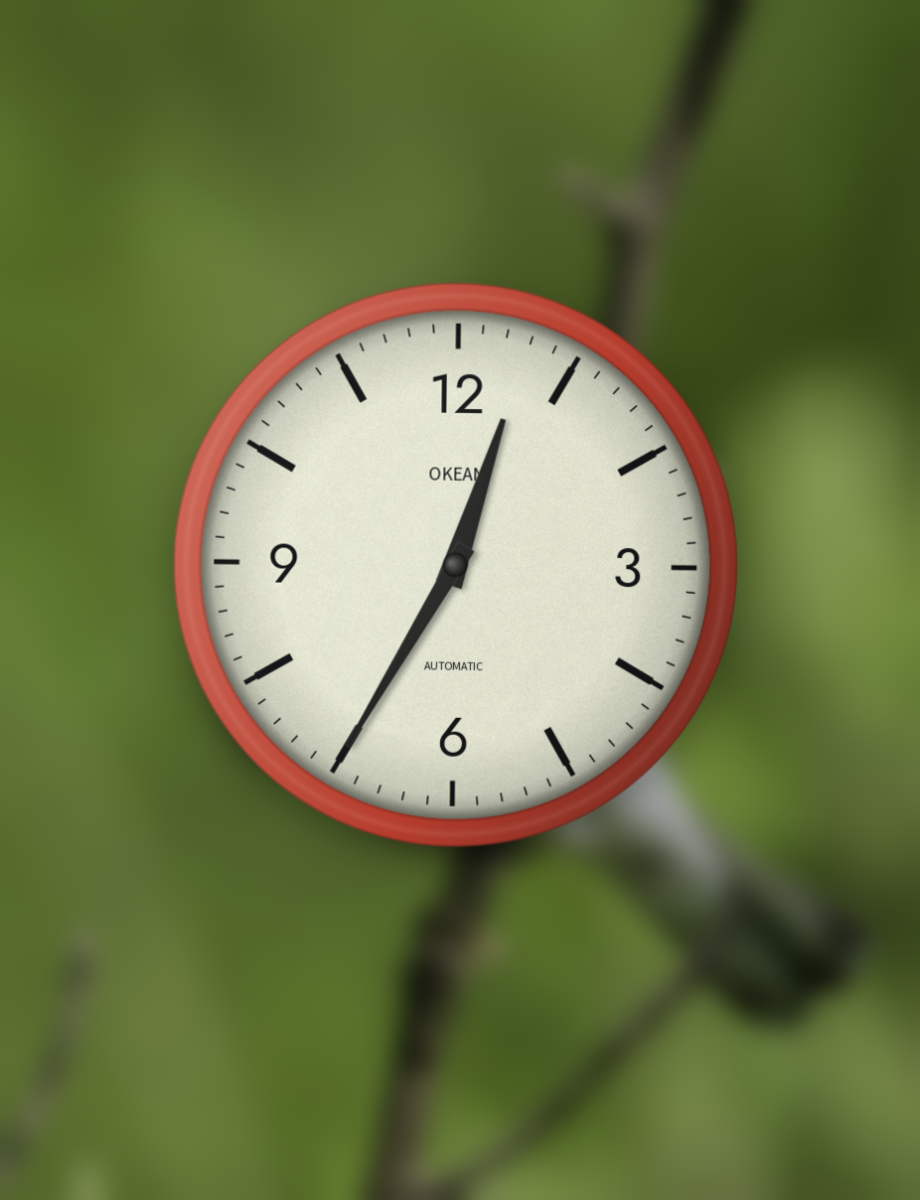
12:35
